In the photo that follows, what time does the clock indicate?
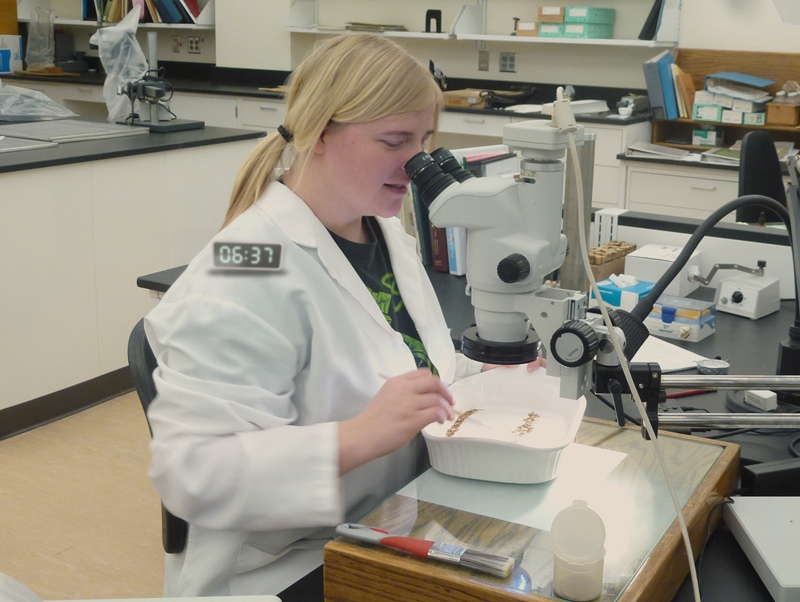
6:37
